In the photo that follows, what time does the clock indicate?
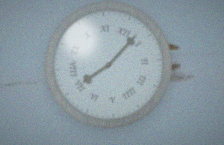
7:03
